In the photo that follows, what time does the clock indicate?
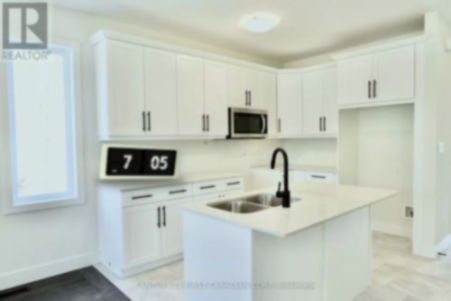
7:05
